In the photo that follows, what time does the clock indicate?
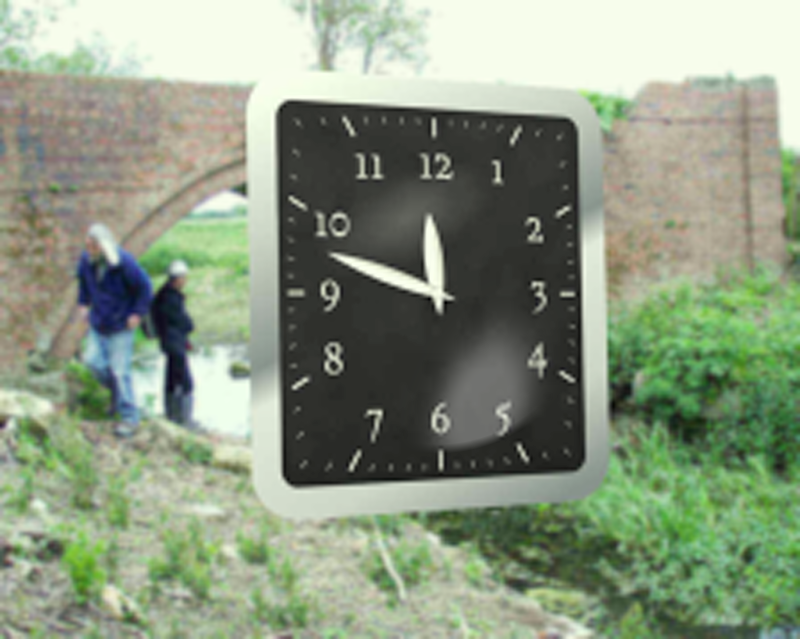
11:48
